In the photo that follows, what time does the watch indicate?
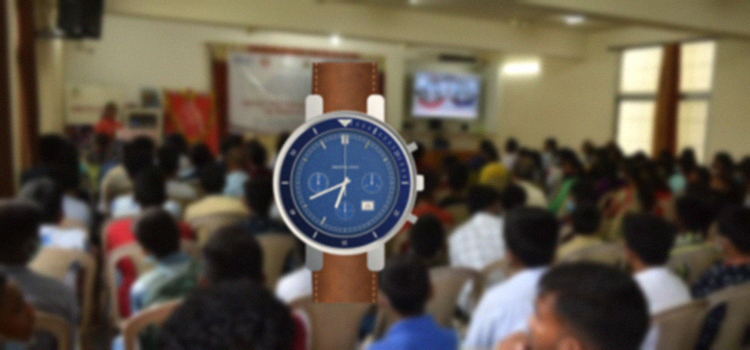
6:41
